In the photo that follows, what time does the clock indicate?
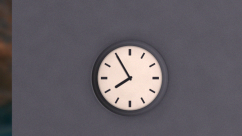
7:55
